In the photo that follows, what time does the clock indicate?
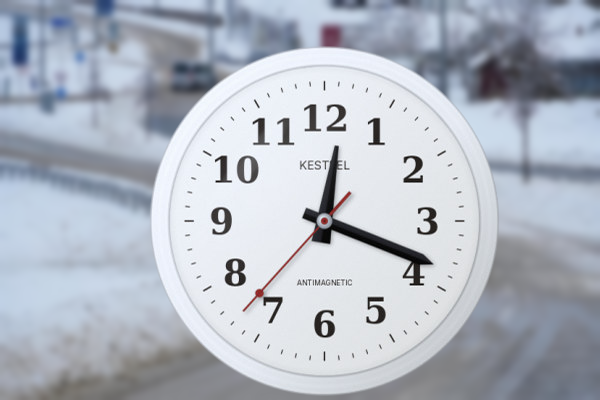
12:18:37
